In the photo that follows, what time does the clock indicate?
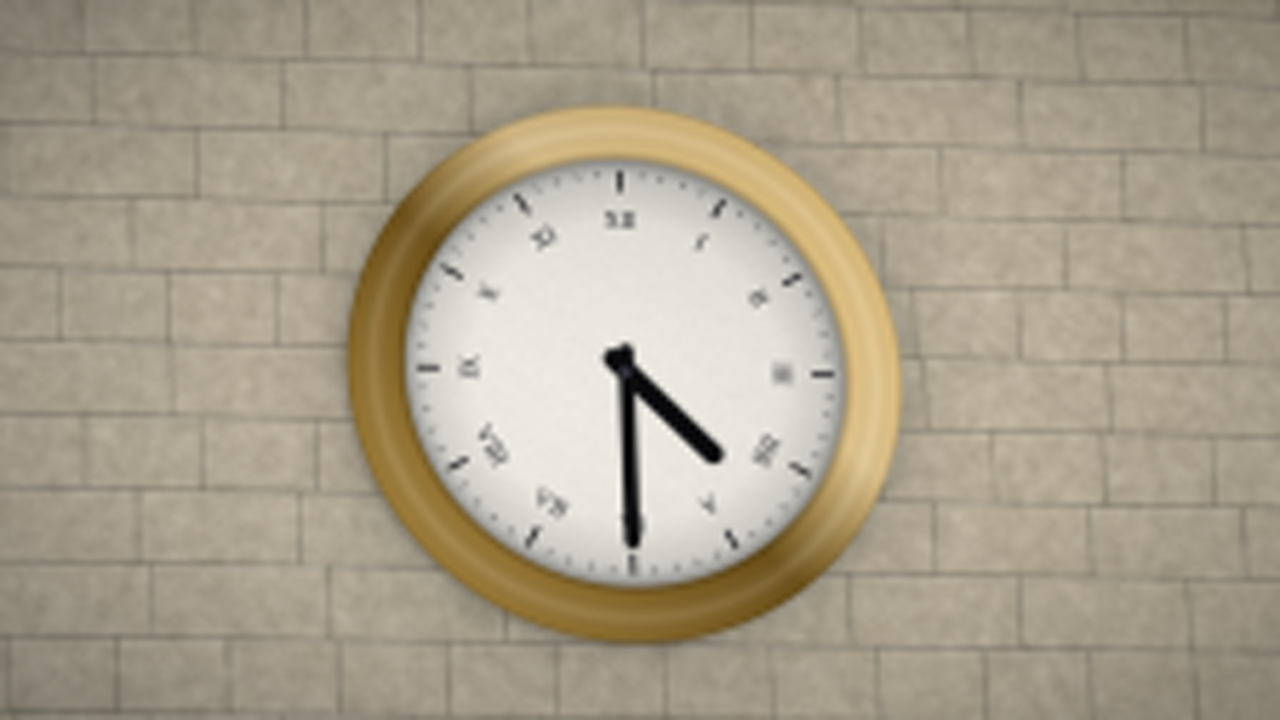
4:30
